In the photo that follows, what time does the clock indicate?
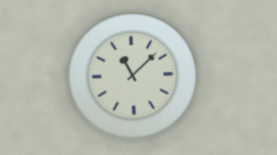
11:08
